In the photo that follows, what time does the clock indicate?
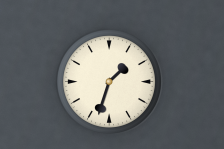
1:33
